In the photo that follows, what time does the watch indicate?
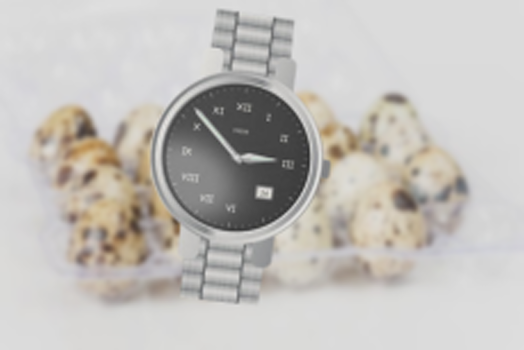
2:52
